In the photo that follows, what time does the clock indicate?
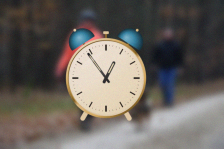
12:54
